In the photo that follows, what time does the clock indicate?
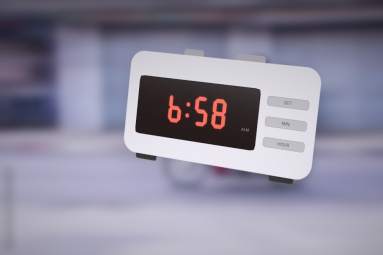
6:58
